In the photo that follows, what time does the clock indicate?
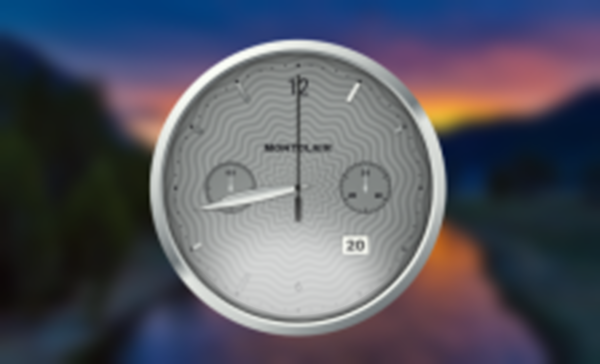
8:43
